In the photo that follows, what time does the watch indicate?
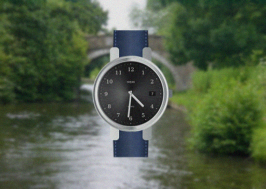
4:31
